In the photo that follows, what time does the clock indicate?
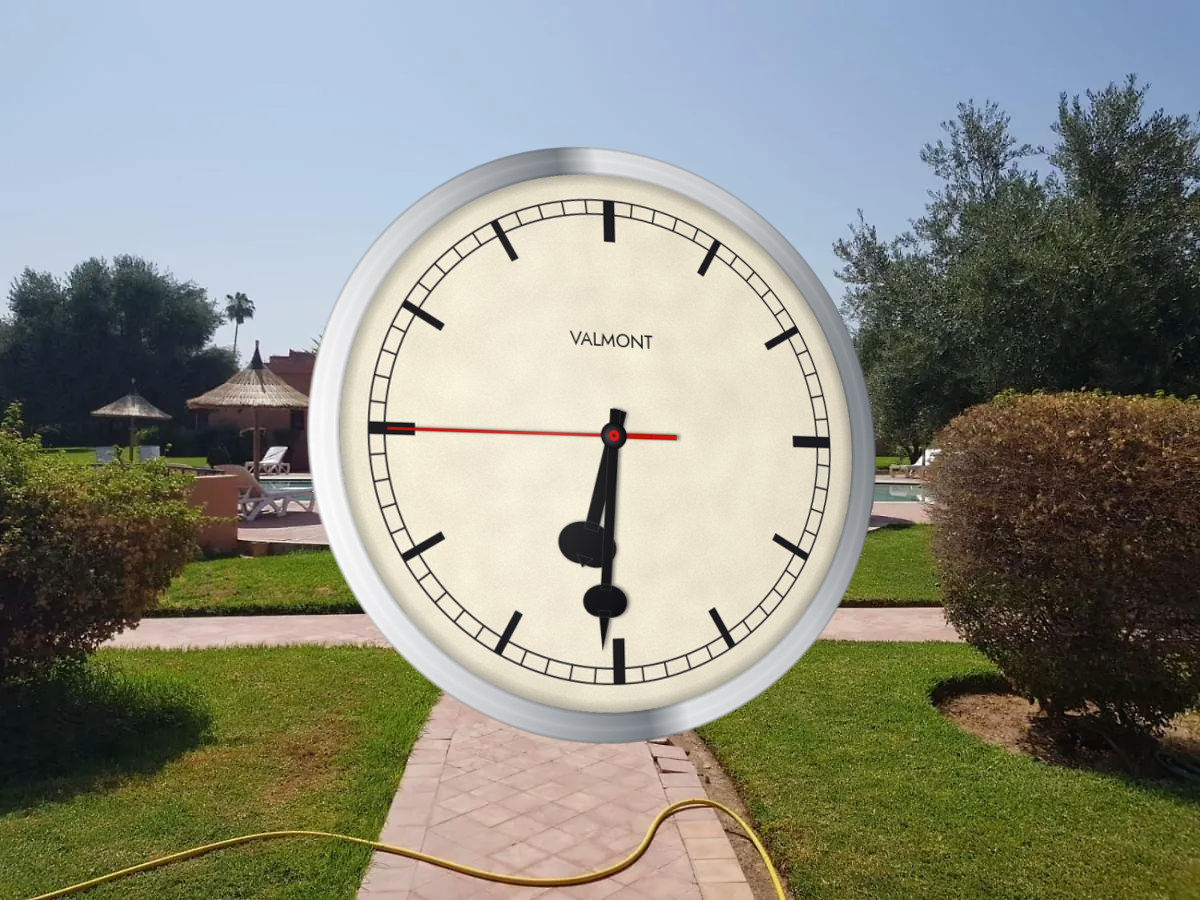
6:30:45
